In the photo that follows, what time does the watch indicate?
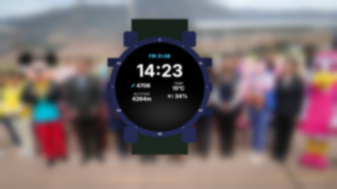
14:23
